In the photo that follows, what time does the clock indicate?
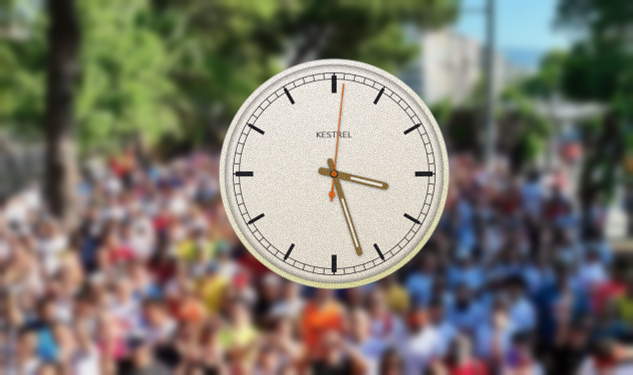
3:27:01
